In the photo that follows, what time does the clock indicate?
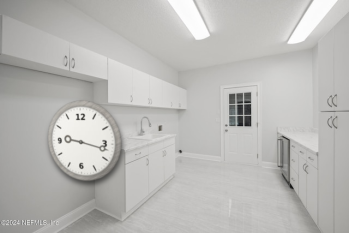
9:17
